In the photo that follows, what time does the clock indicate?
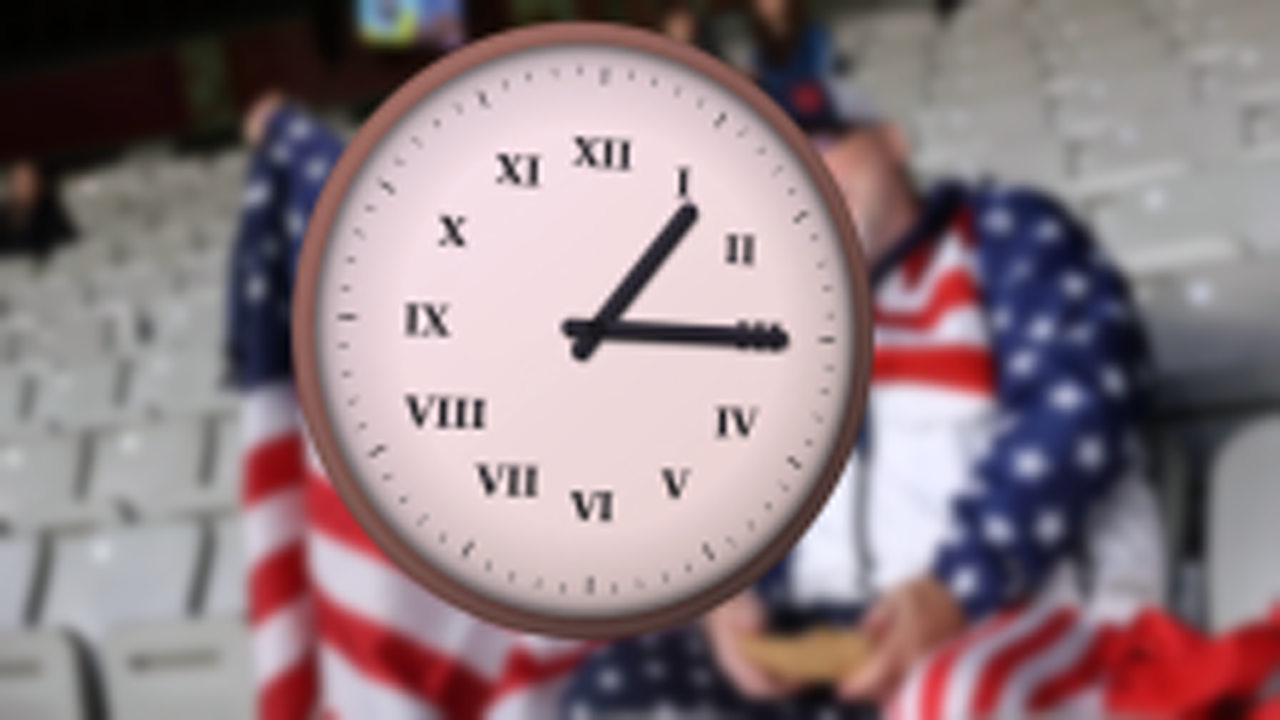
1:15
